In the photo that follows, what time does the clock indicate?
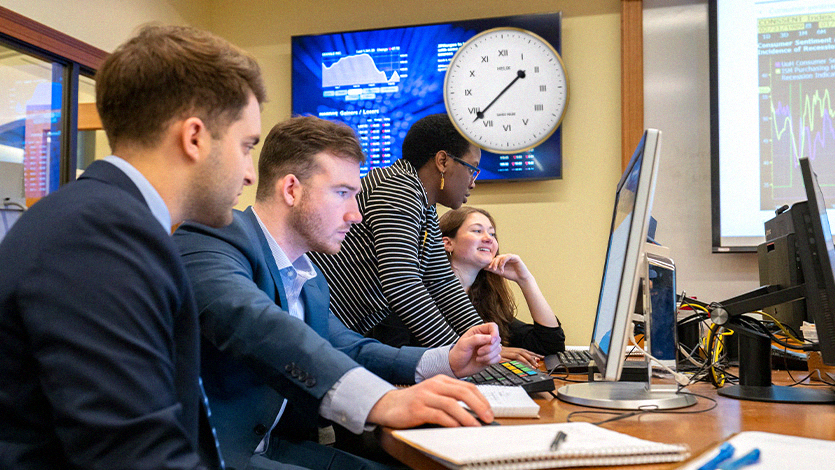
1:38
